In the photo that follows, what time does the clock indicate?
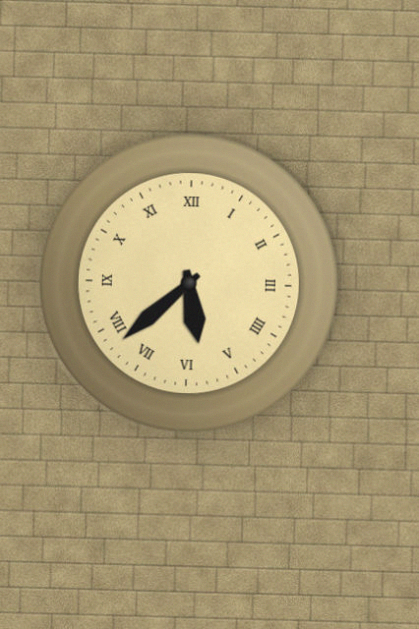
5:38
